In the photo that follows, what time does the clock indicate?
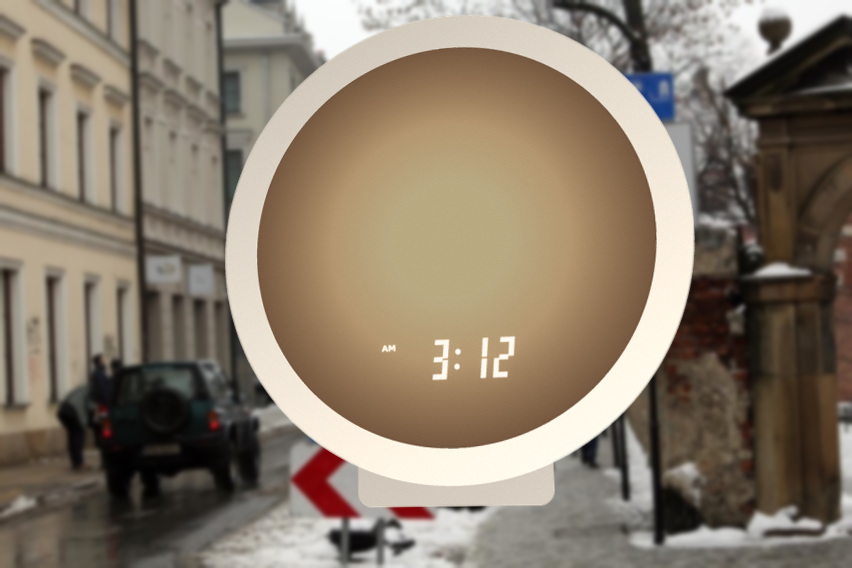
3:12
